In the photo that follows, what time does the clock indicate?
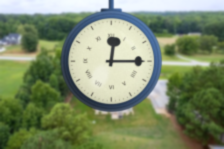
12:15
